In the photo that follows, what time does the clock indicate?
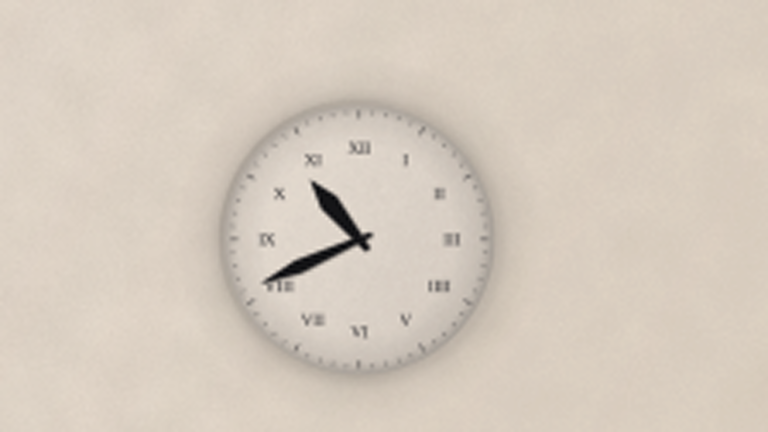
10:41
